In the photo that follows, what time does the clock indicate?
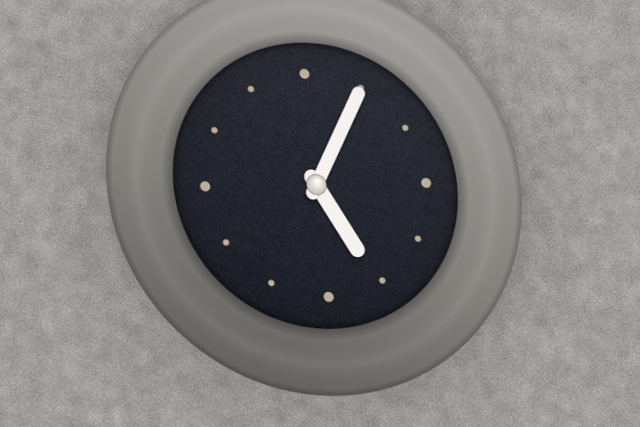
5:05
